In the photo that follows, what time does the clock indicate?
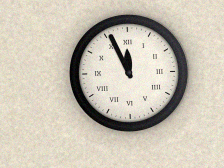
11:56
